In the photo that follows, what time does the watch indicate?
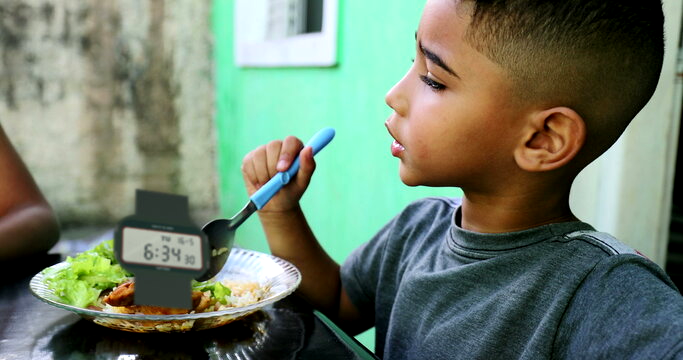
6:34
